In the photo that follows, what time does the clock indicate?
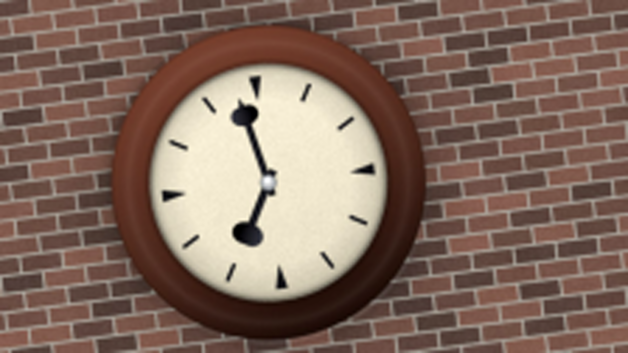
6:58
